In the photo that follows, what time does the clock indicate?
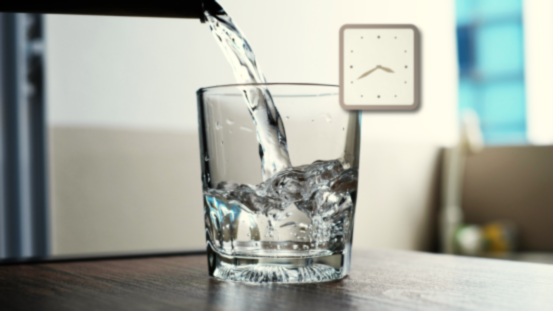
3:40
